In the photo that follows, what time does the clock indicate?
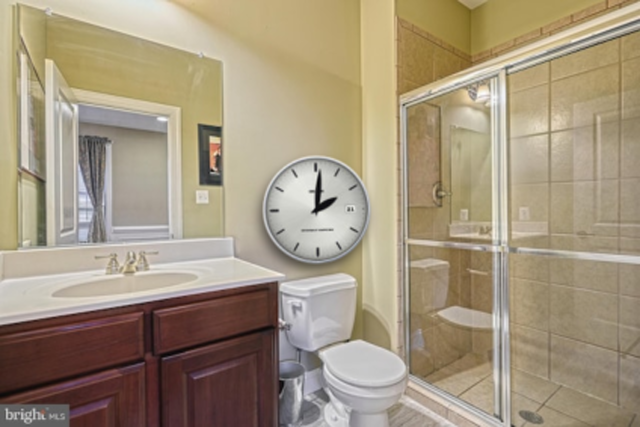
2:01
